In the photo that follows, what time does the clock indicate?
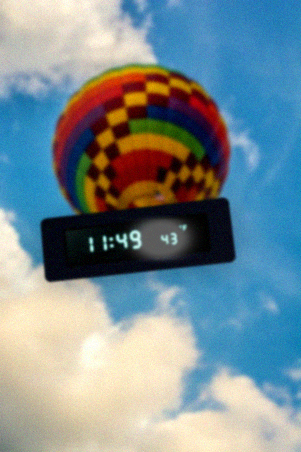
11:49
